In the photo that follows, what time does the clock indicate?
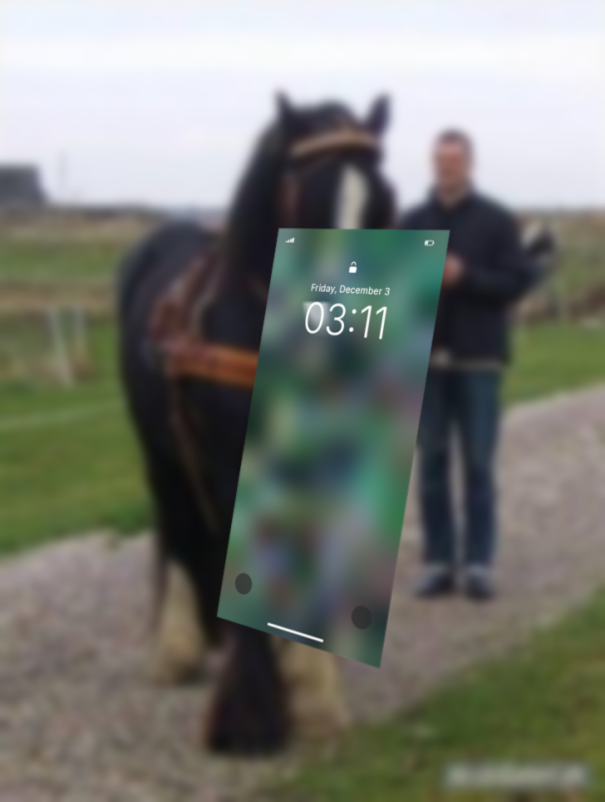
3:11
